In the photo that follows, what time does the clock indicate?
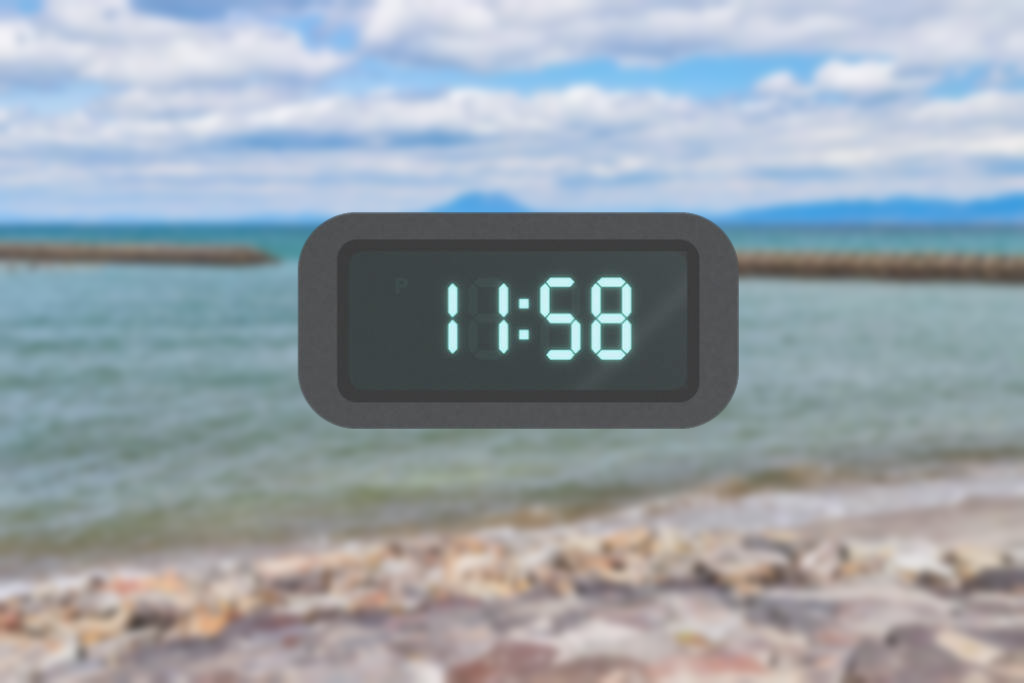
11:58
